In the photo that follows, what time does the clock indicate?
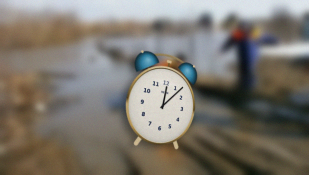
12:07
